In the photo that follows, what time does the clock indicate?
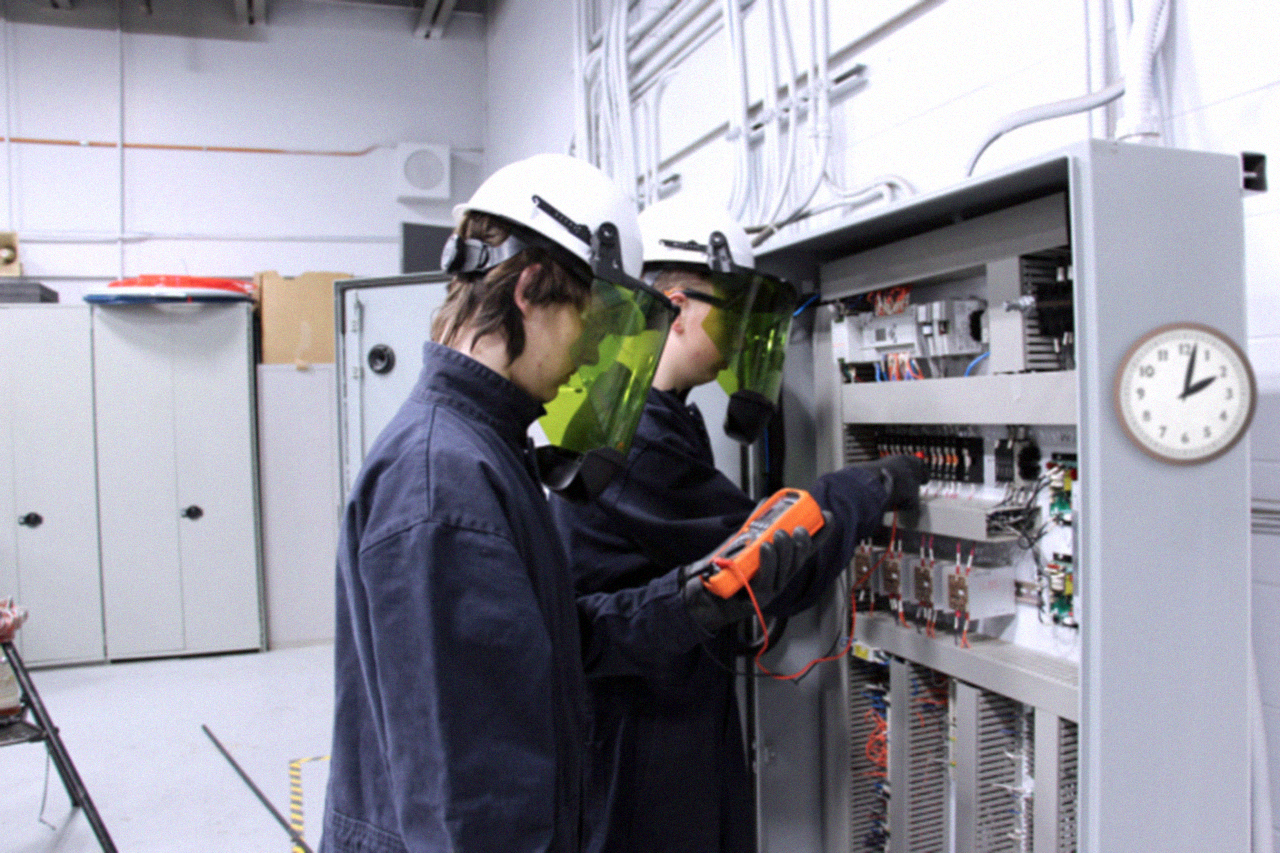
2:02
